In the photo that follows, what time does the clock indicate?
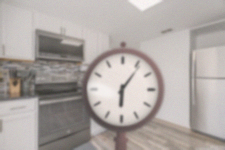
6:06
